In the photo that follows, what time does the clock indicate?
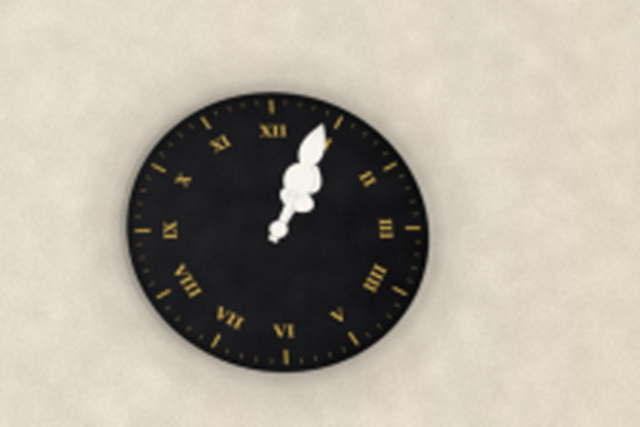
1:04
